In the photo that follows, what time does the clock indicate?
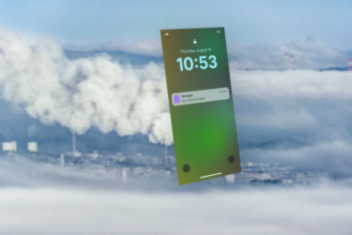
10:53
